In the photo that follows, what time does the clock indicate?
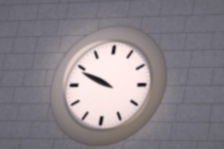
9:49
